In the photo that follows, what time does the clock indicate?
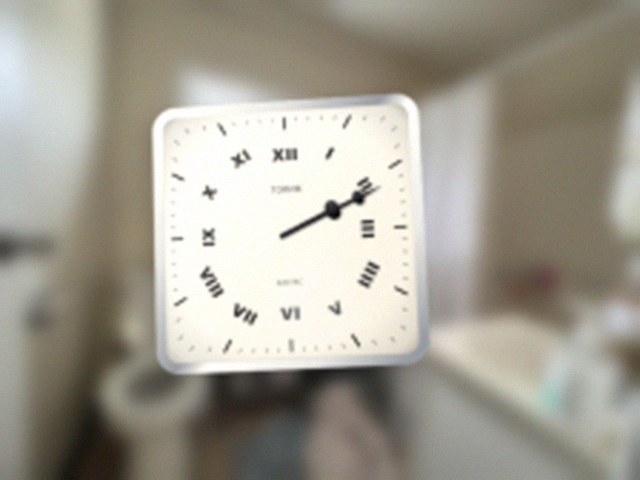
2:11
